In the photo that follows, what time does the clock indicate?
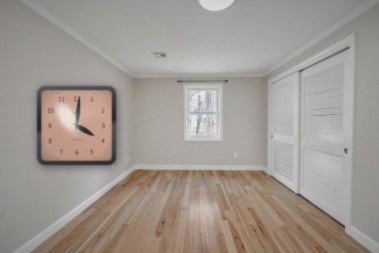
4:01
